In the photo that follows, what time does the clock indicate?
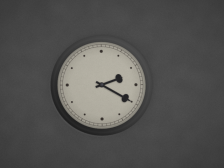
2:20
